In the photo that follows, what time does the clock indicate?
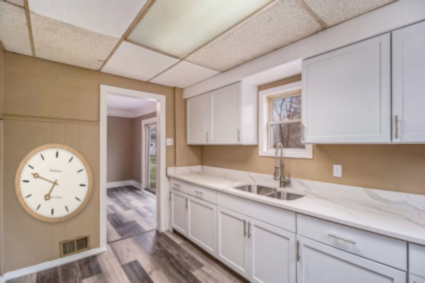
6:48
